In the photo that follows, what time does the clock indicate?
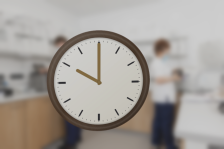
10:00
